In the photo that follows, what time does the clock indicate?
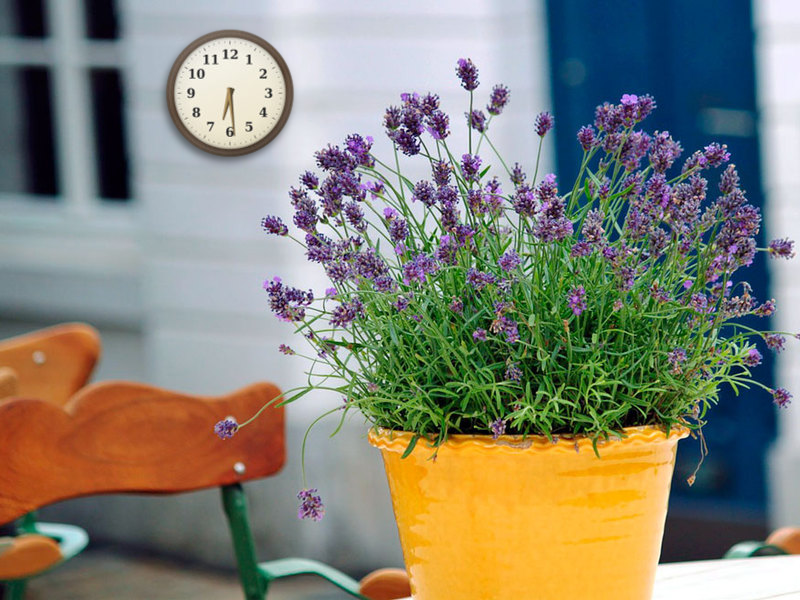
6:29
